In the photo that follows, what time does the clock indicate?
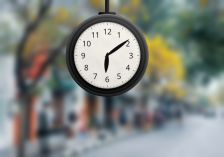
6:09
